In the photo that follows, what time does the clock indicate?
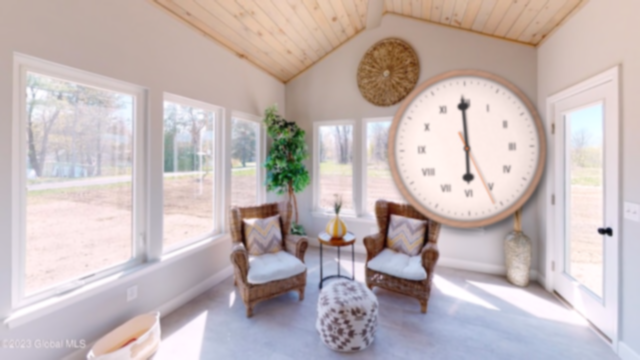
5:59:26
